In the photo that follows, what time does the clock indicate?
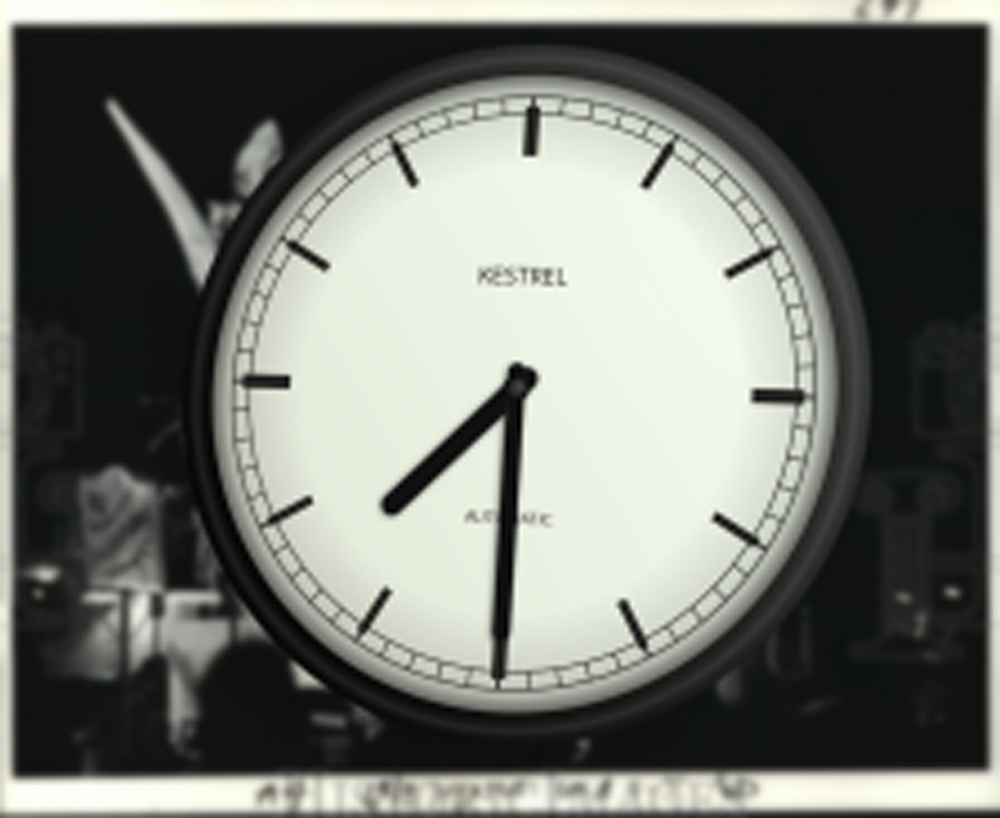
7:30
